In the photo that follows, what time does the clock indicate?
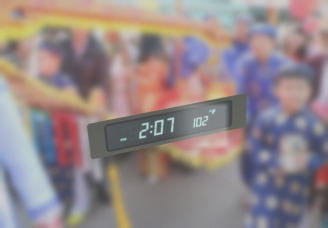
2:07
